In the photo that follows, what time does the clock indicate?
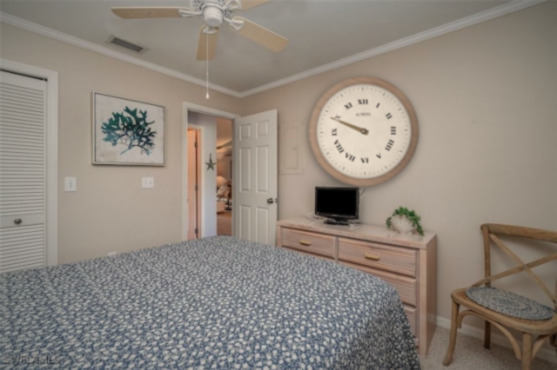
9:49
